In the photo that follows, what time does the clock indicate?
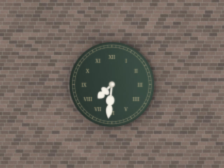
7:31
